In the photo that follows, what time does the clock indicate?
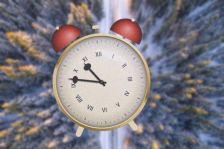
10:47
